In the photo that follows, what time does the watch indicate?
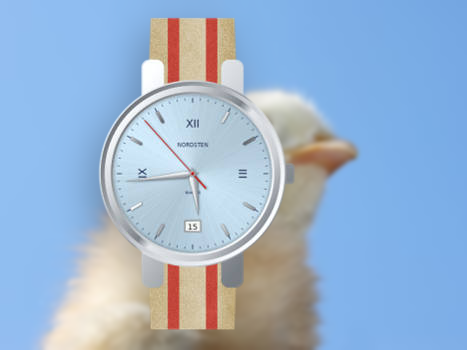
5:43:53
